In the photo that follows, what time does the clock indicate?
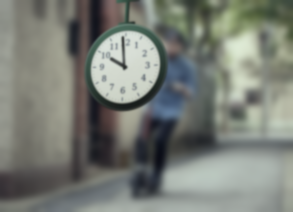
9:59
